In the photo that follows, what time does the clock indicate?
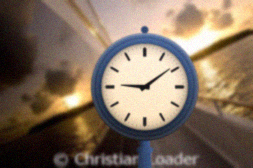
9:09
